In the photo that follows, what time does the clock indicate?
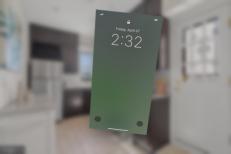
2:32
